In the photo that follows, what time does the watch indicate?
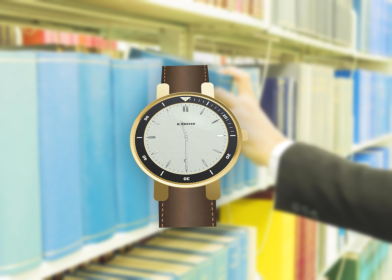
11:30
